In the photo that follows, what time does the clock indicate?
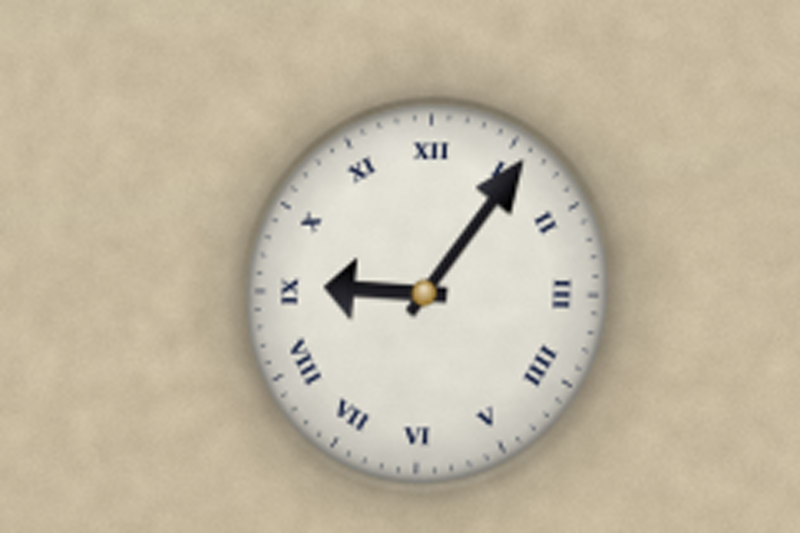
9:06
